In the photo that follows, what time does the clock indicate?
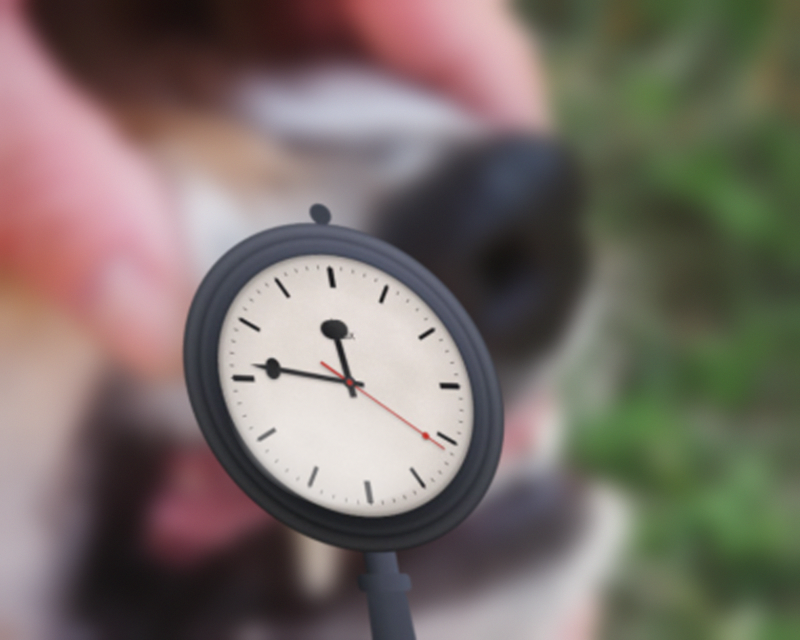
11:46:21
